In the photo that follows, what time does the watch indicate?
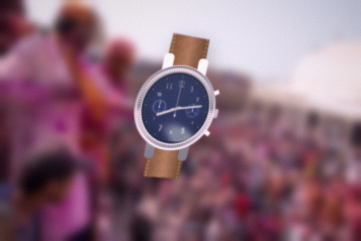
8:13
